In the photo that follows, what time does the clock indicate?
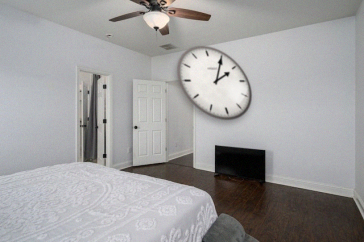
2:05
